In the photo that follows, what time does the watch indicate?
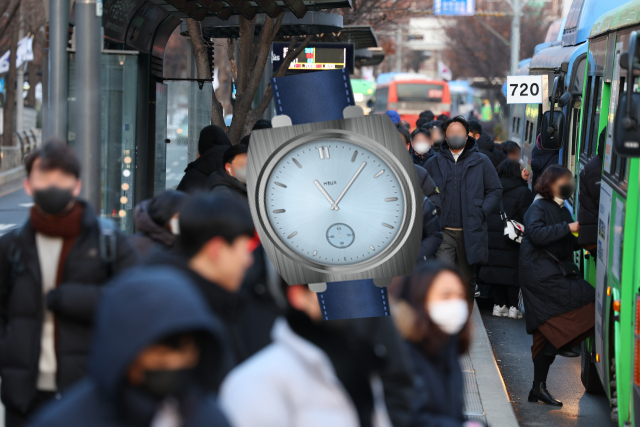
11:07
